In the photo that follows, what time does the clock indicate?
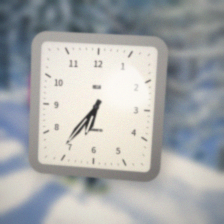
6:36
